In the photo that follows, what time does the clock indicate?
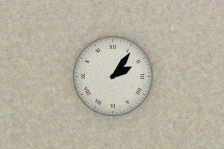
2:06
